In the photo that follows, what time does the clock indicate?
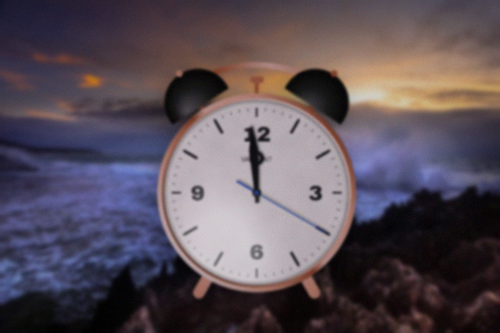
11:59:20
